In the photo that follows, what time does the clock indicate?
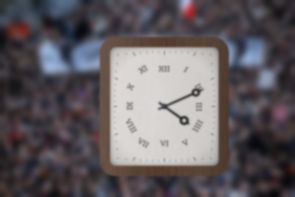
4:11
